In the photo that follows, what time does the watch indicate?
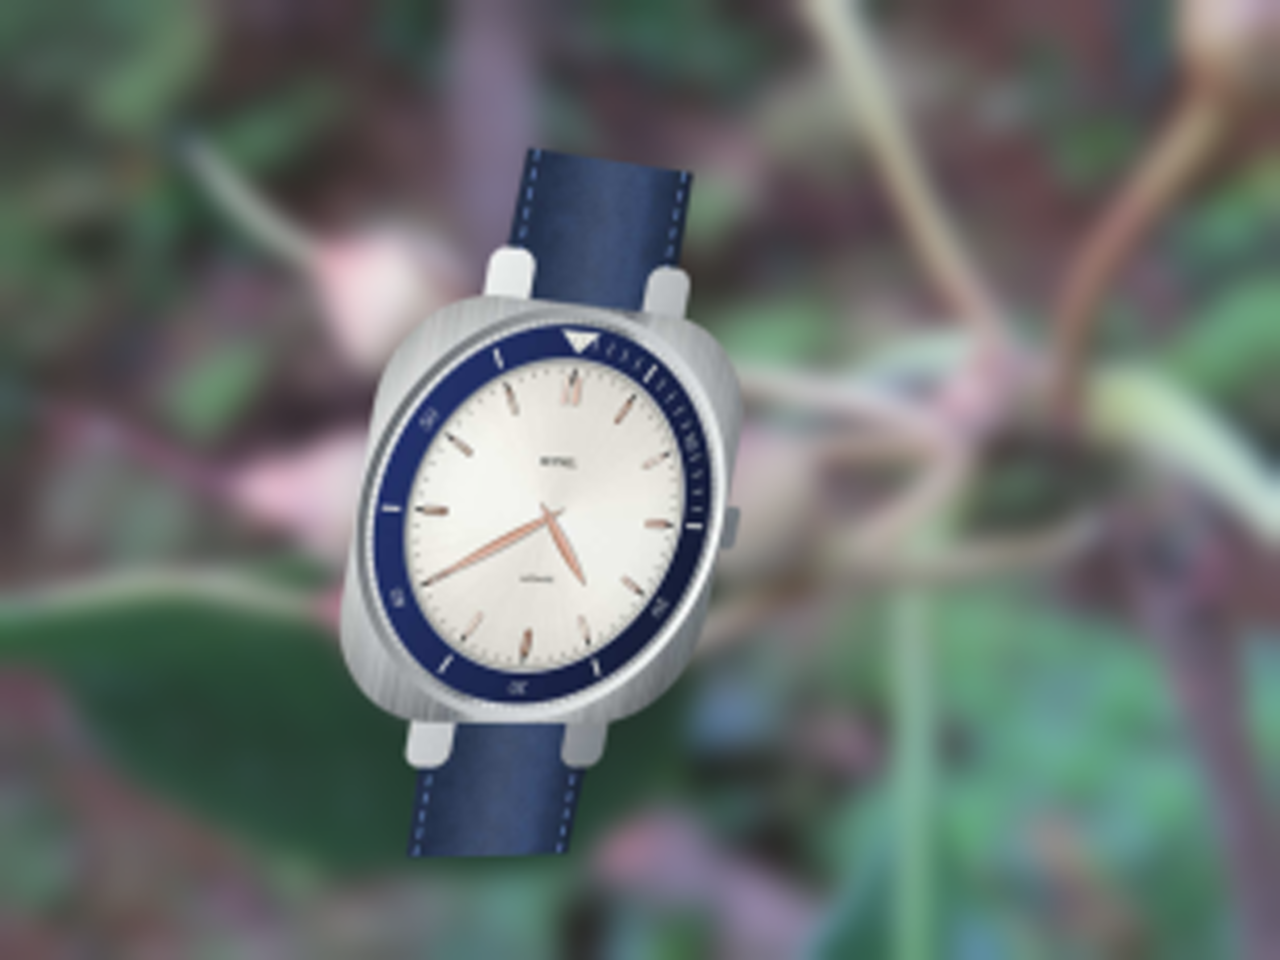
4:40
